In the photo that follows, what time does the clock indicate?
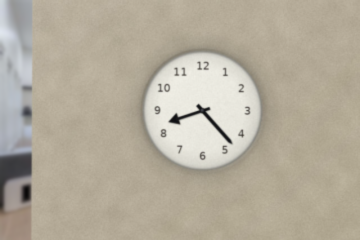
8:23
